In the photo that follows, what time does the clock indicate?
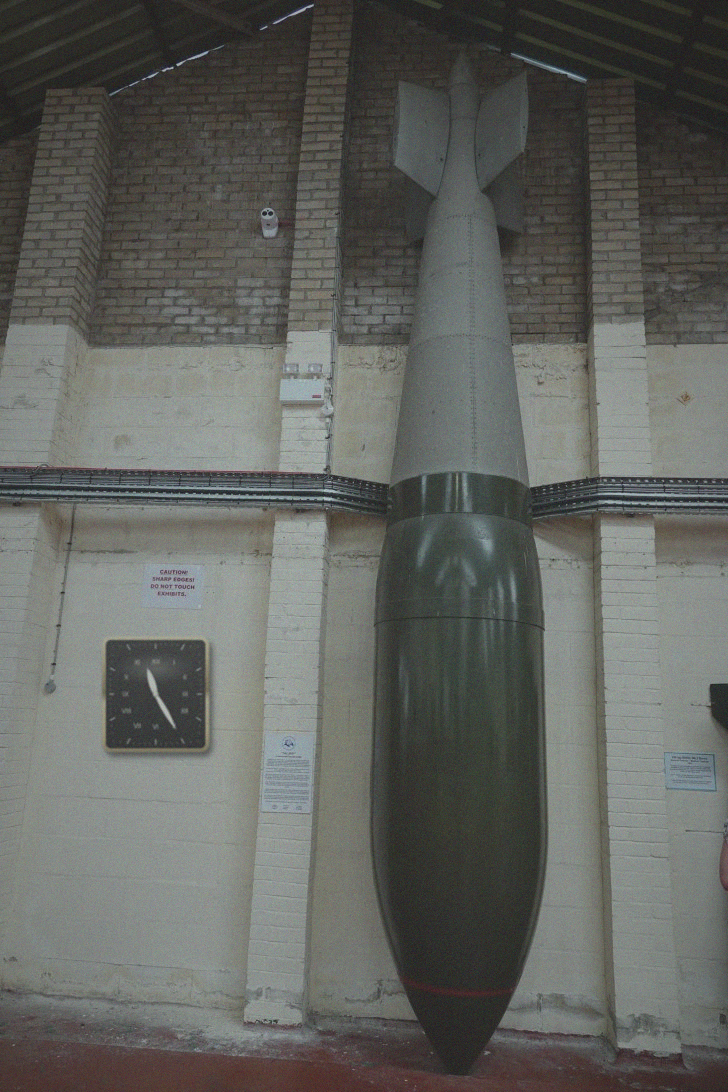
11:25
